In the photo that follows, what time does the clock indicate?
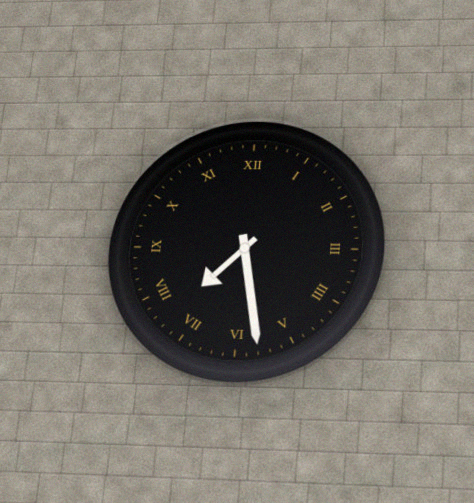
7:28
